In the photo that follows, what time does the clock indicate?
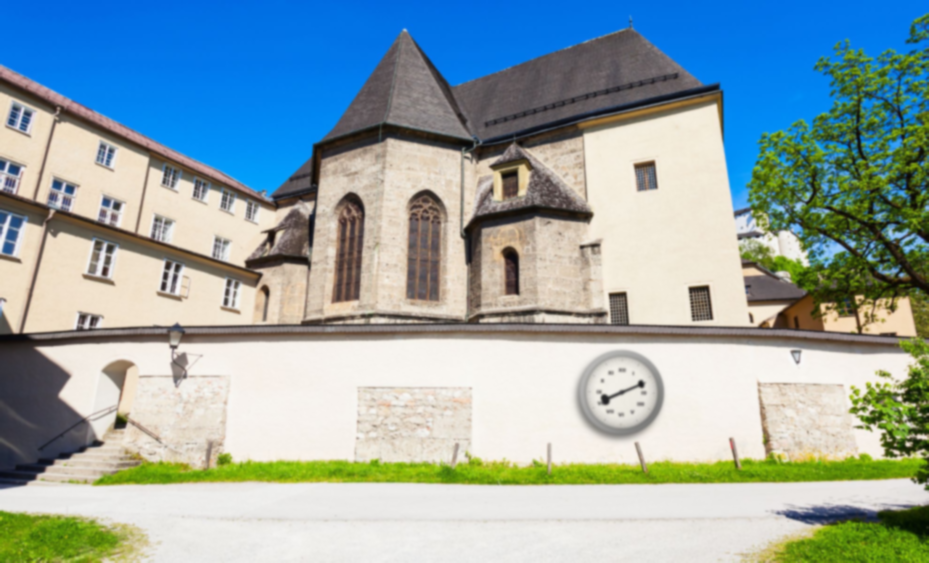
8:11
